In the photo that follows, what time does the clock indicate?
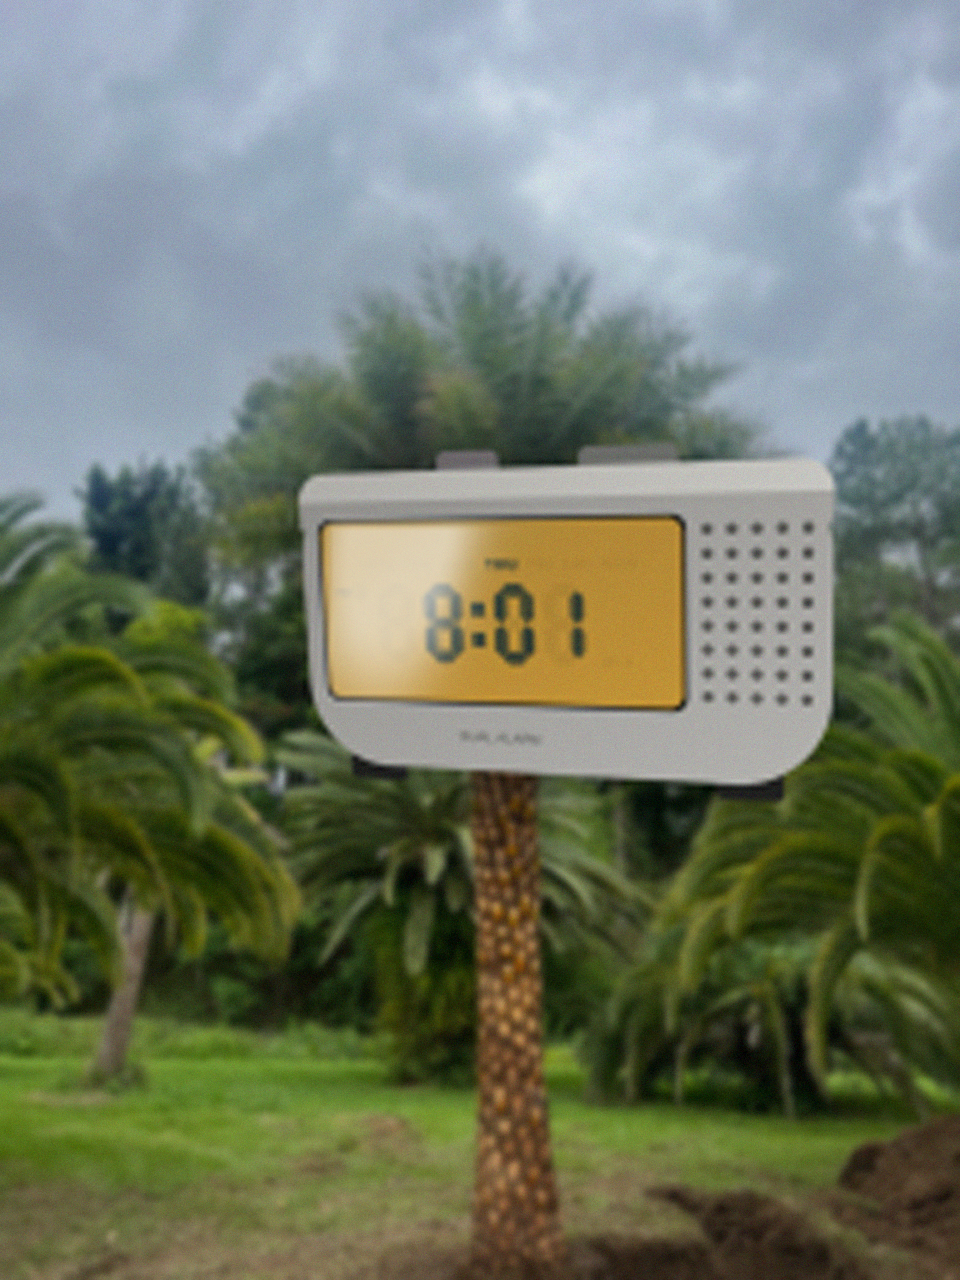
8:01
